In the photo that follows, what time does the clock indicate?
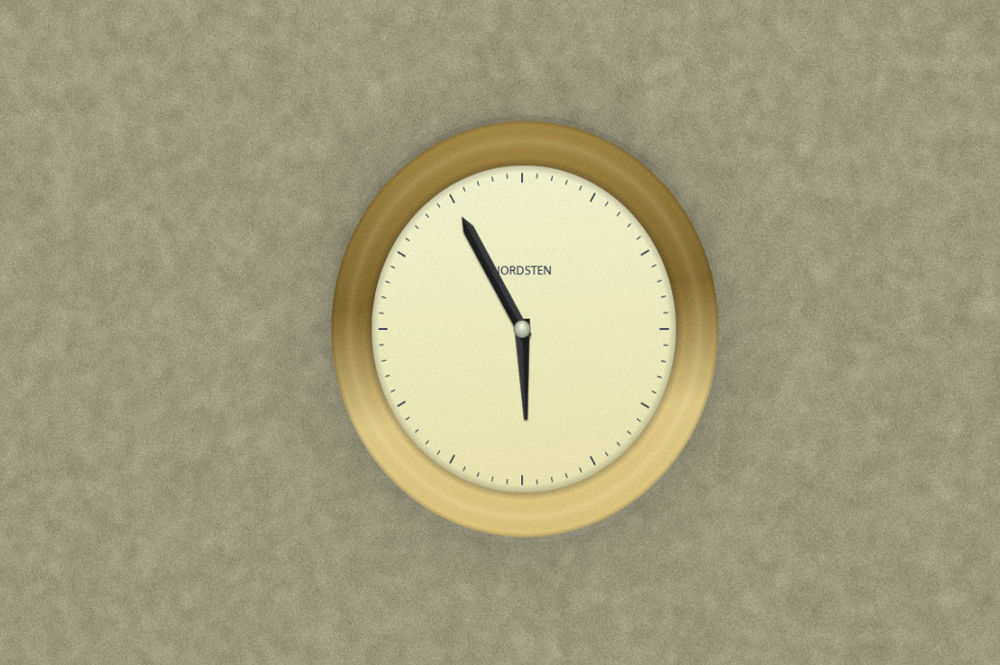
5:55
